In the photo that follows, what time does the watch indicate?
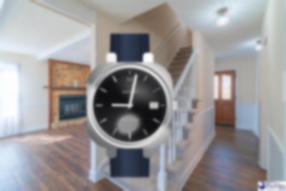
9:02
